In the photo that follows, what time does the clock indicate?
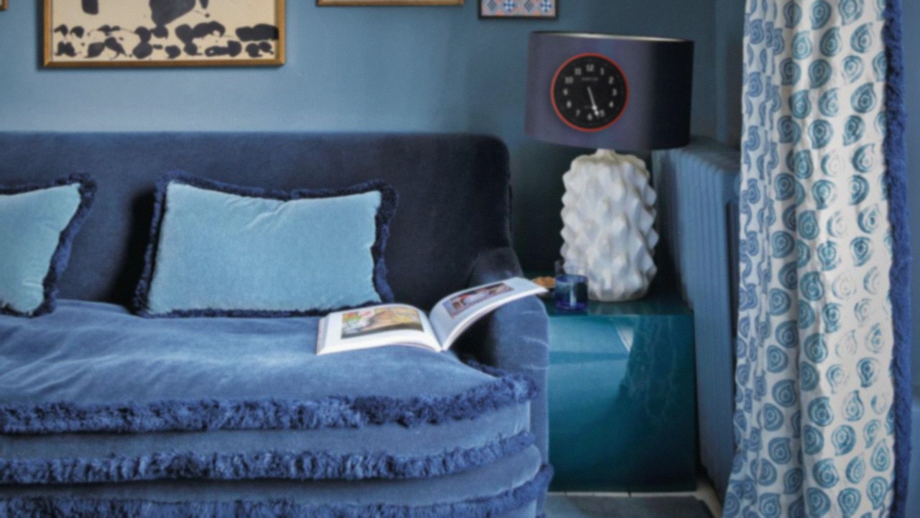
5:27
